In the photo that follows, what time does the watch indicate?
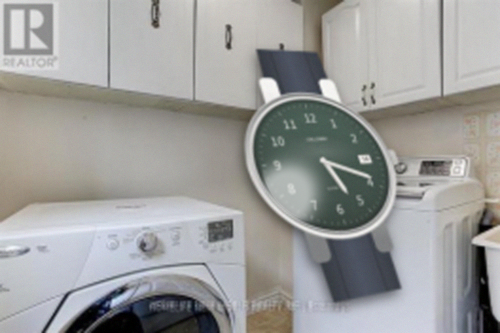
5:19
